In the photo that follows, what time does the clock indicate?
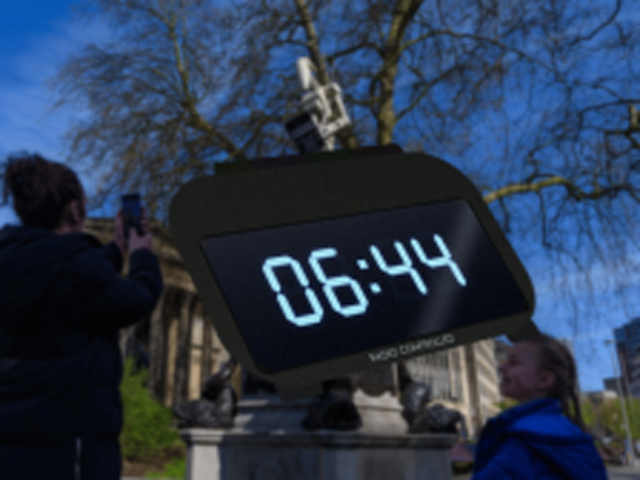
6:44
